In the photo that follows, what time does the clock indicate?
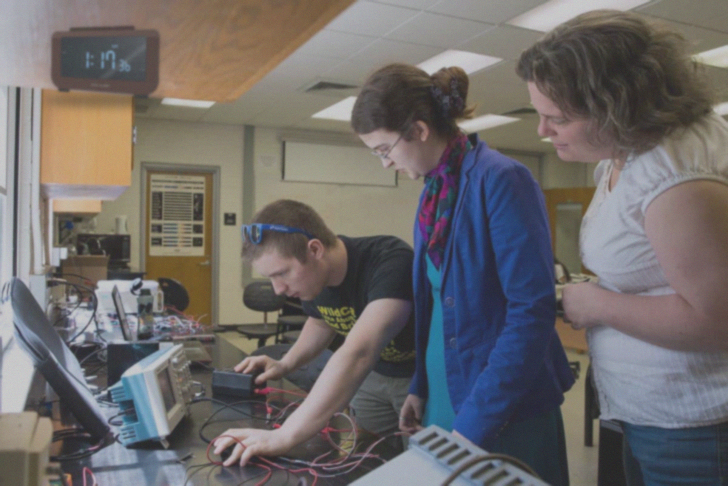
1:17
